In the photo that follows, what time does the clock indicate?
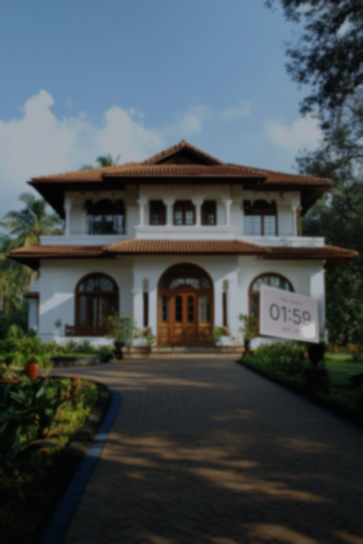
1:59
